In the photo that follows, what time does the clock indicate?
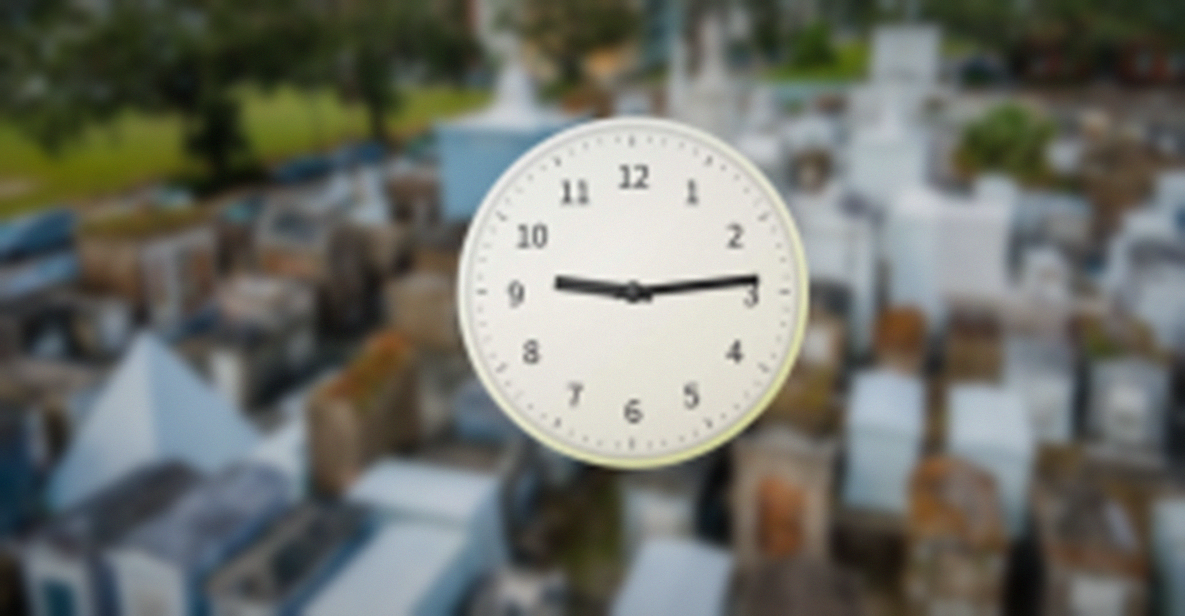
9:14
